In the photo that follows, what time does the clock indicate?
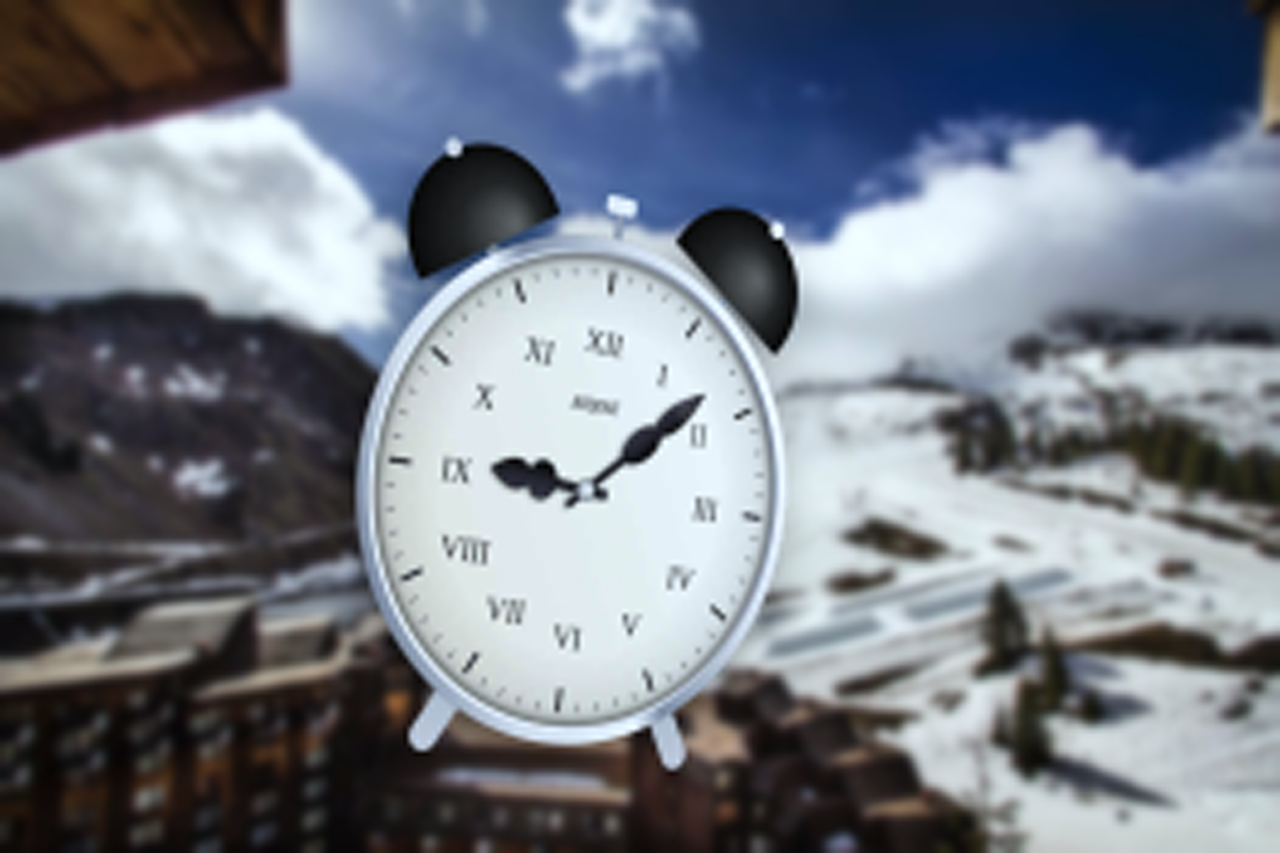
9:08
